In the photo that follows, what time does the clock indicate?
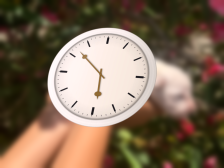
5:52
